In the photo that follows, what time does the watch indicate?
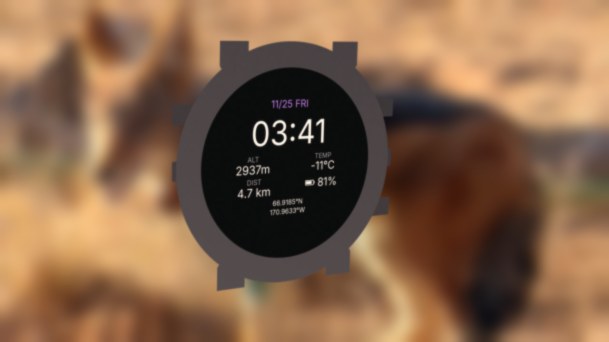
3:41
